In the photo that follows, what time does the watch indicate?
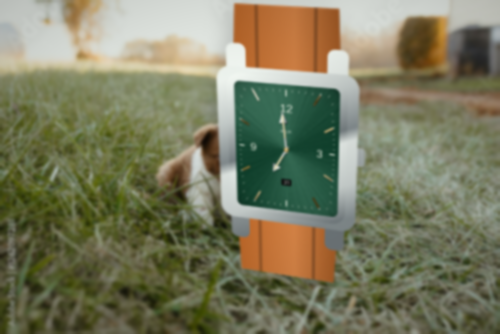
6:59
